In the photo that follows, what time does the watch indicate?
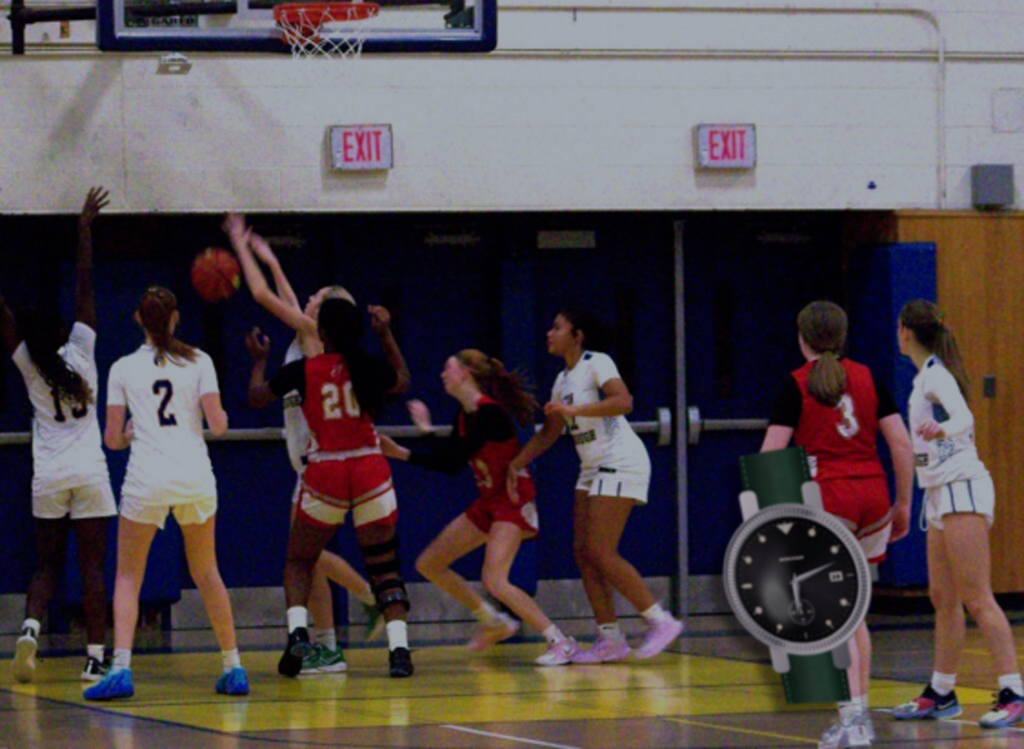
6:12
